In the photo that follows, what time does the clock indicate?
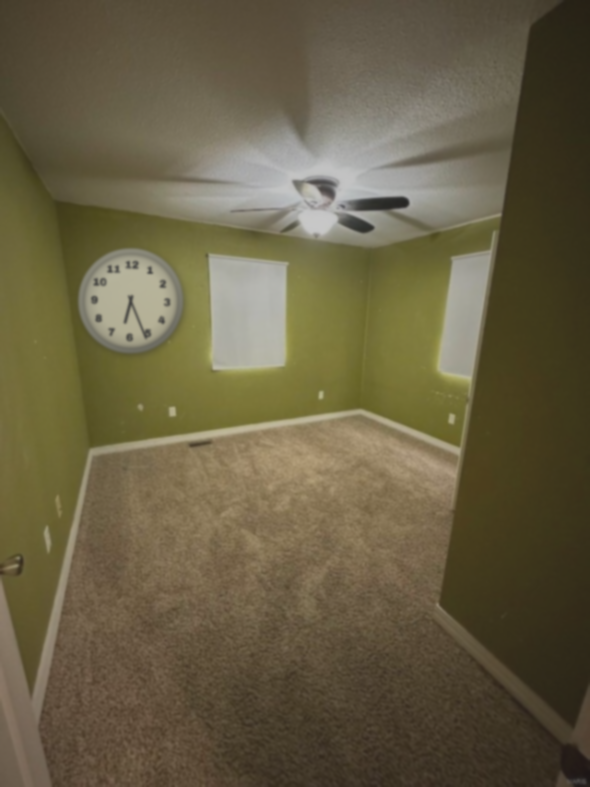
6:26
